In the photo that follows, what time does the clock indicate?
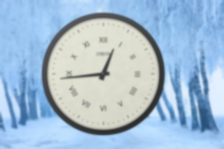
12:44
